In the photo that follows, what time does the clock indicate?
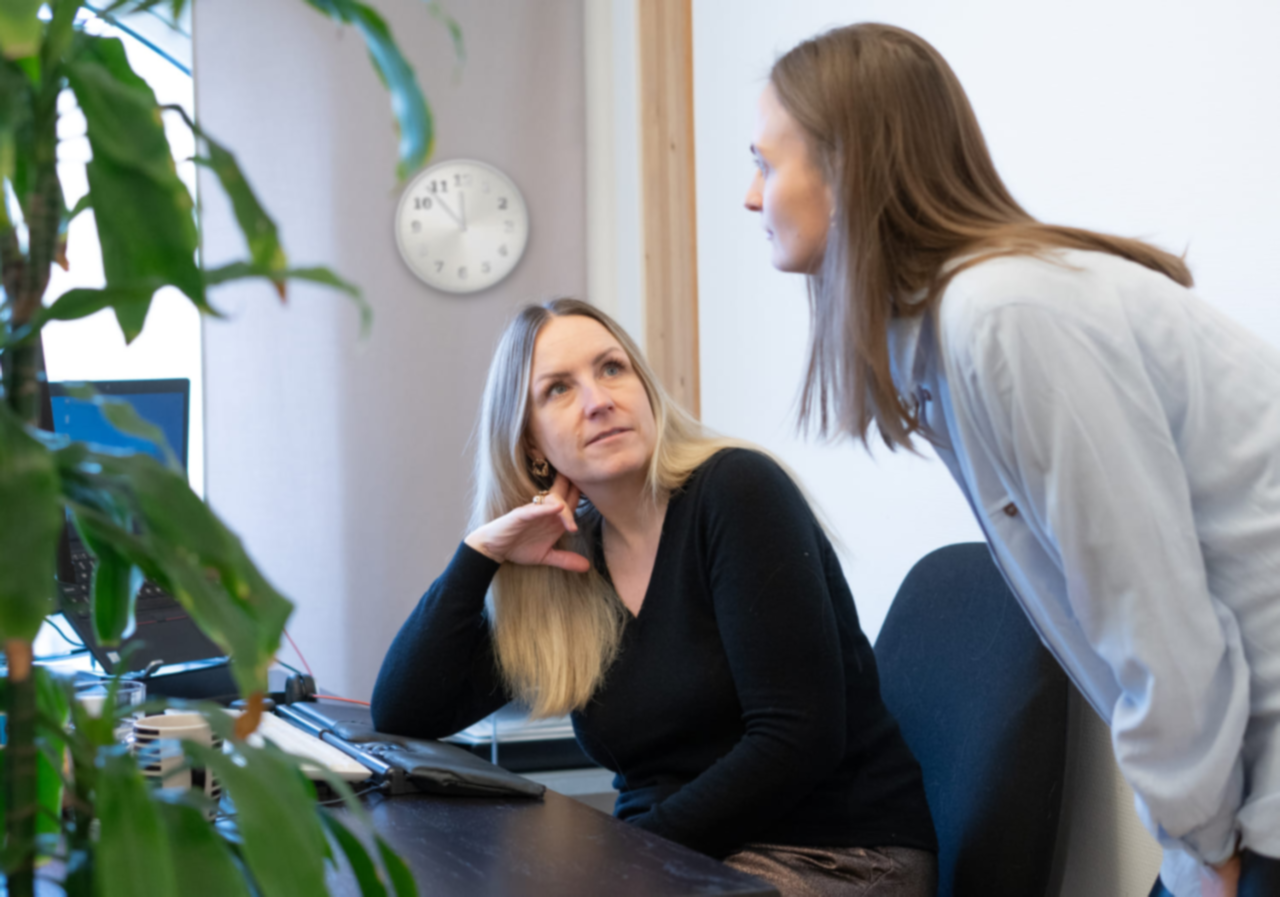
11:53
